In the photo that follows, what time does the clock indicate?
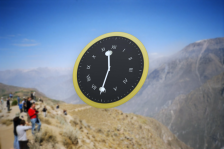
11:31
